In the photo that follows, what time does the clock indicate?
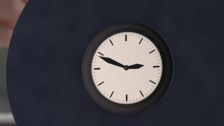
2:49
